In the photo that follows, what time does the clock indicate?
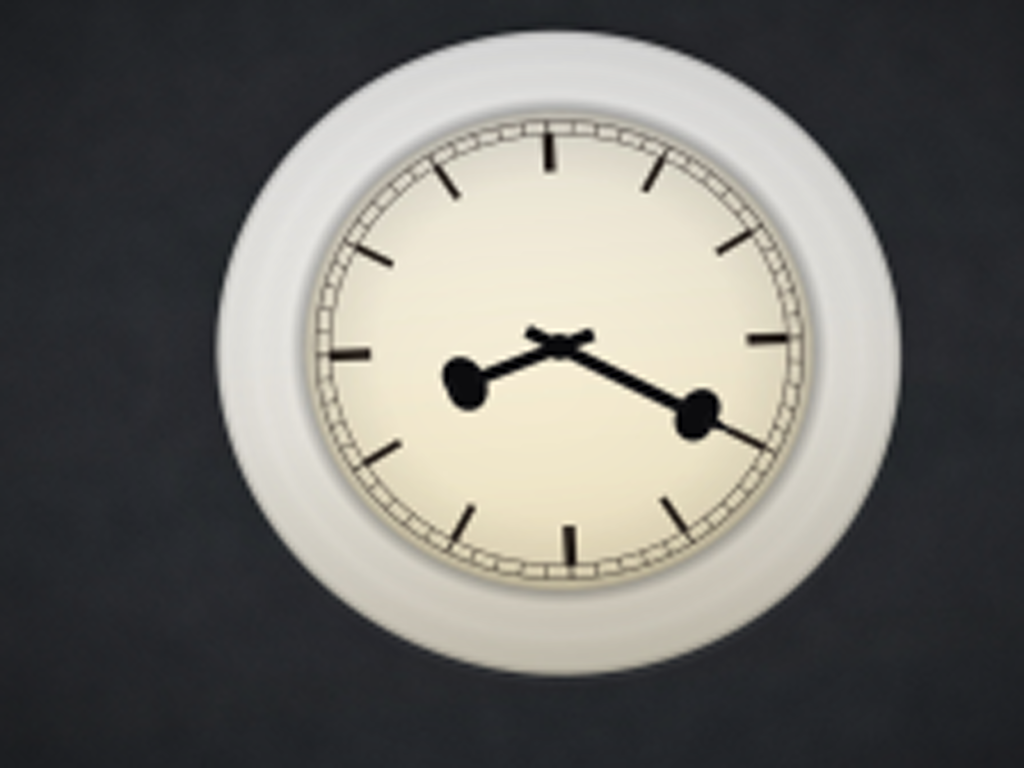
8:20
